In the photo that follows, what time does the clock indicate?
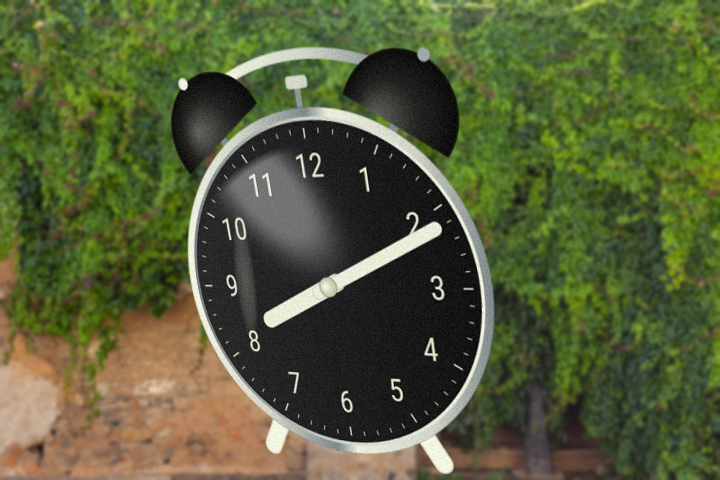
8:11
